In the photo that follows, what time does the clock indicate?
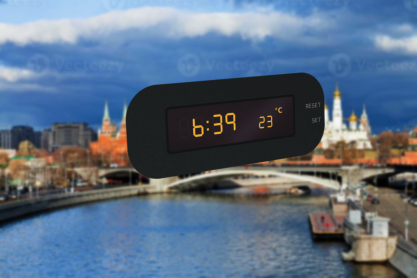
6:39
